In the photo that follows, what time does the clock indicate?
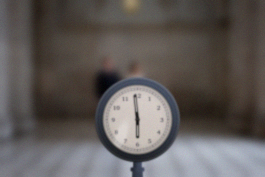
5:59
